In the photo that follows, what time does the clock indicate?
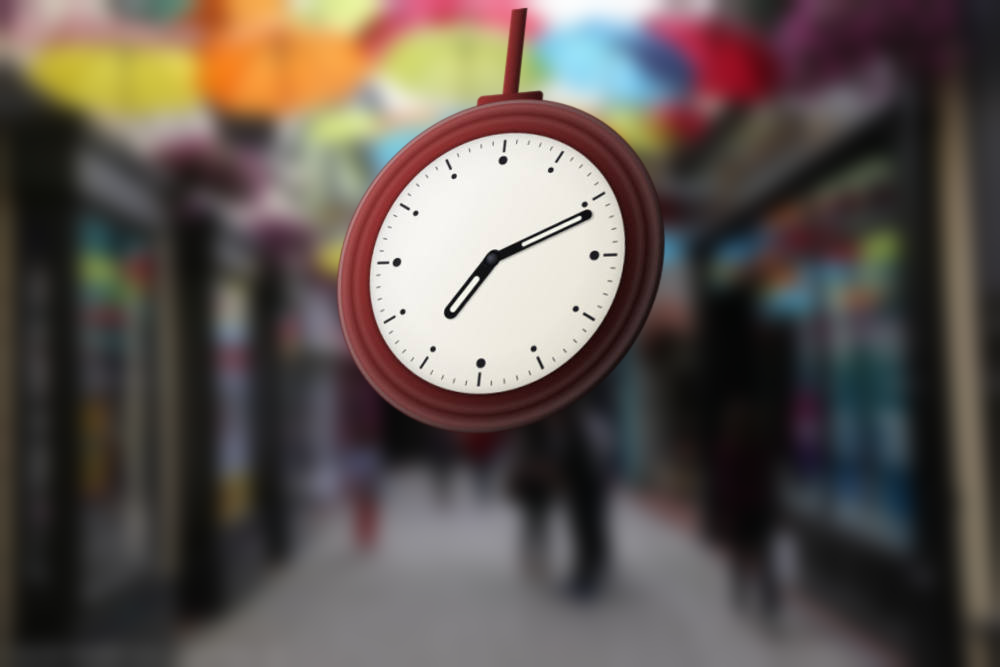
7:11
